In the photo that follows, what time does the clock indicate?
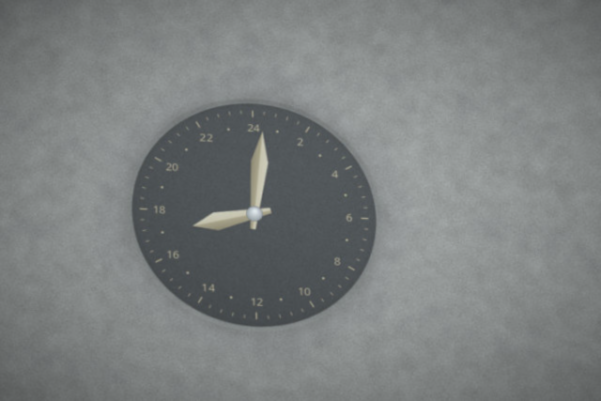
17:01
